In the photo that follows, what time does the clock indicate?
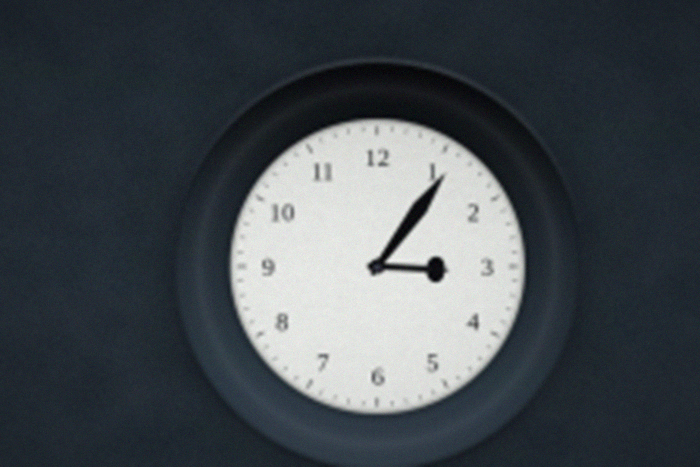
3:06
